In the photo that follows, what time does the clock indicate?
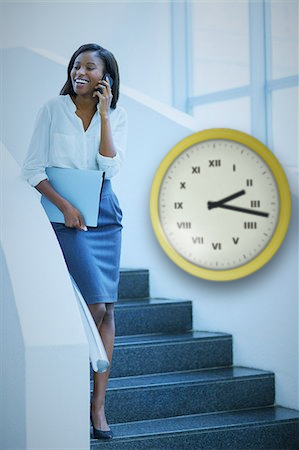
2:17
